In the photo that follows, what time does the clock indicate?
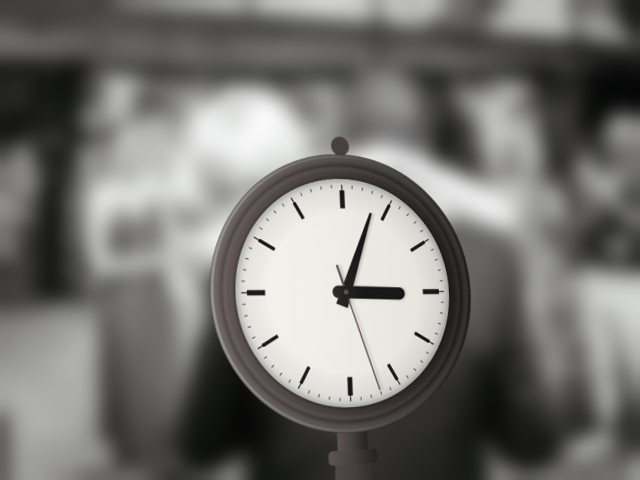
3:03:27
